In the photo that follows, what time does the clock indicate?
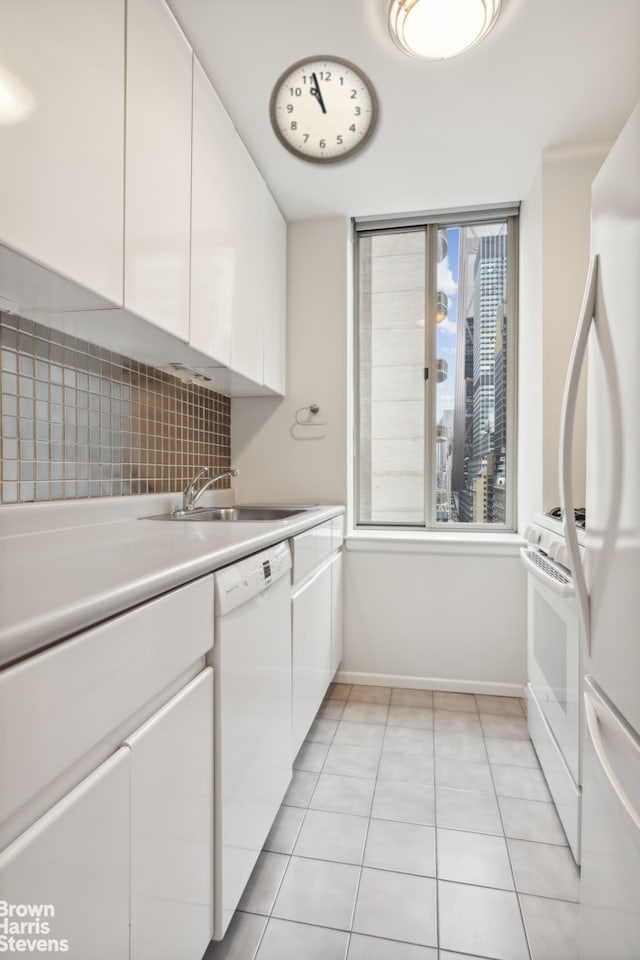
10:57
